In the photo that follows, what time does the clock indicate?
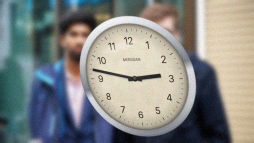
2:47
